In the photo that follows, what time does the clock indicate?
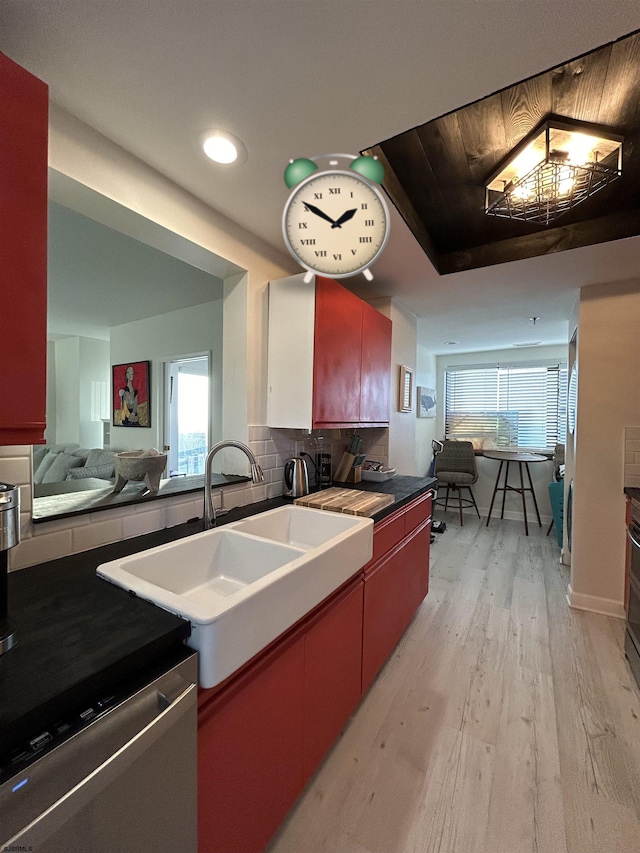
1:51
